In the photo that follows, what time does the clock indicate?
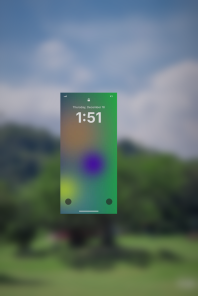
1:51
